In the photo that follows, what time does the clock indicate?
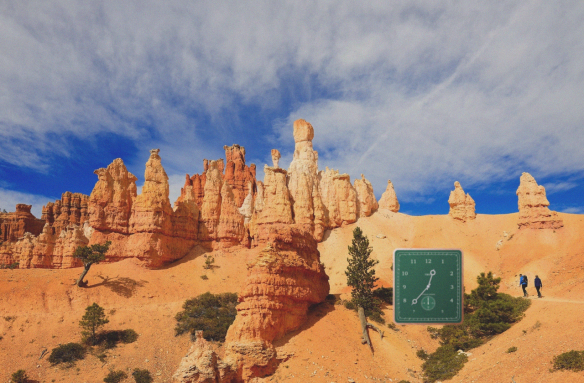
12:37
